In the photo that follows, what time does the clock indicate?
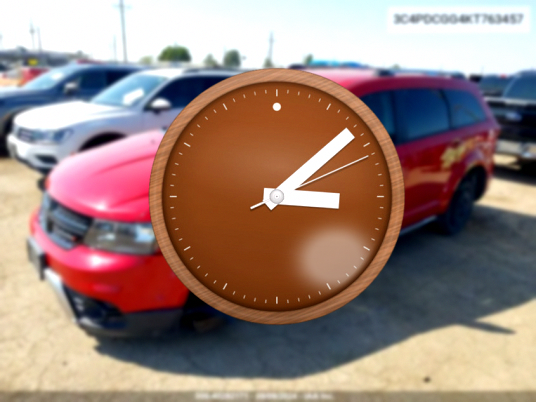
3:08:11
